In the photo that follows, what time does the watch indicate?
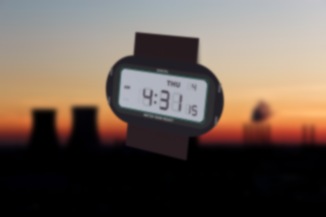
4:31
